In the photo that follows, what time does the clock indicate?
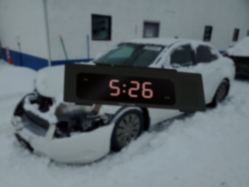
5:26
